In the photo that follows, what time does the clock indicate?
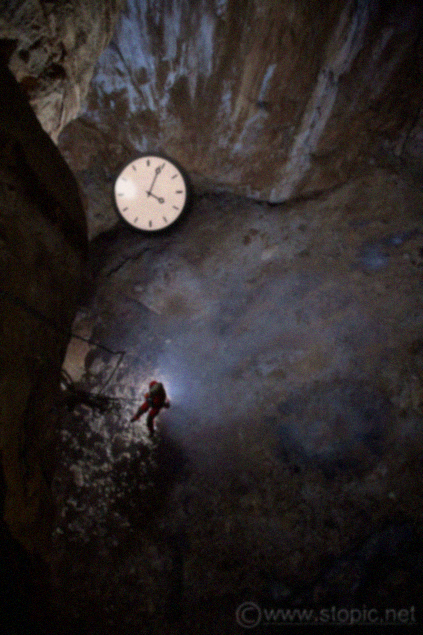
4:04
